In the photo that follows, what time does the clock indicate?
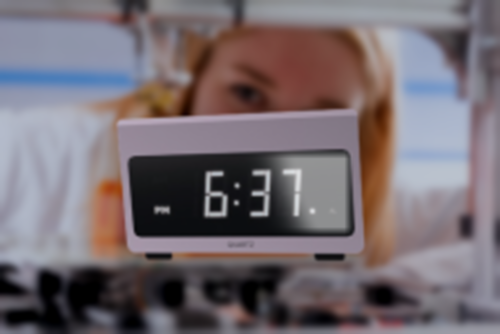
6:37
